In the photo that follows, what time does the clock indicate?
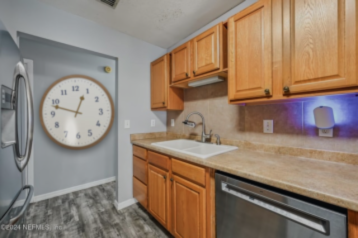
12:48
